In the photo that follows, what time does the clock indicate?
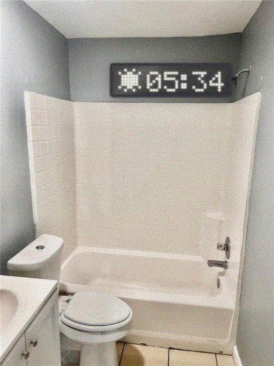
5:34
